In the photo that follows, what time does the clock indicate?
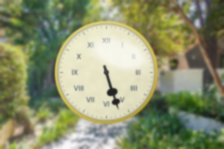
5:27
